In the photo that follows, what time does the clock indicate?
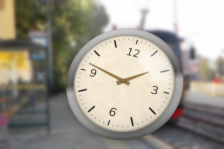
1:47
